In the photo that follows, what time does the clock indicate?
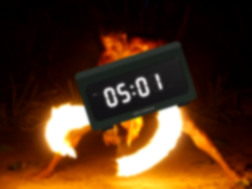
5:01
